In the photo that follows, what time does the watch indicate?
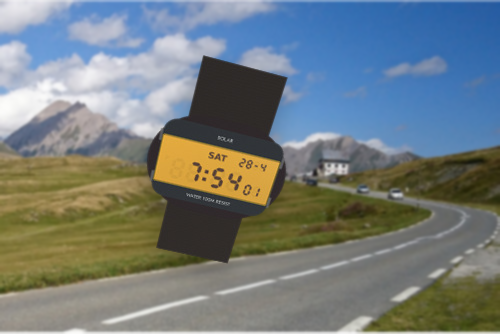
7:54:01
